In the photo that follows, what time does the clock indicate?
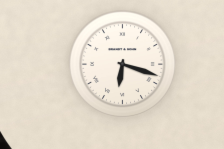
6:18
